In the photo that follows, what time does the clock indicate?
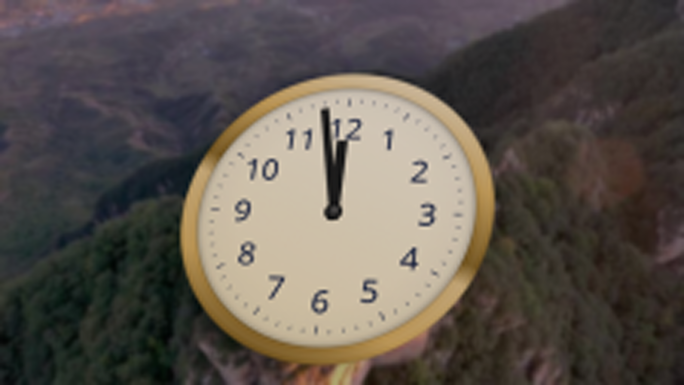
11:58
